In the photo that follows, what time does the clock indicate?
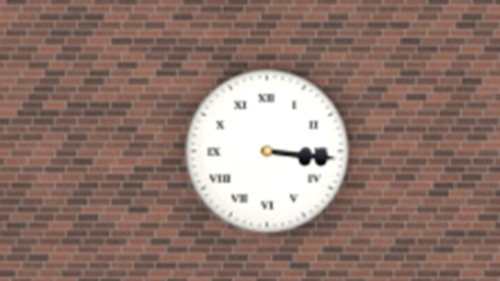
3:16
